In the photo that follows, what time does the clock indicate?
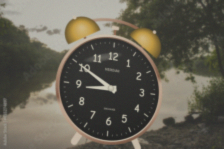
8:50
